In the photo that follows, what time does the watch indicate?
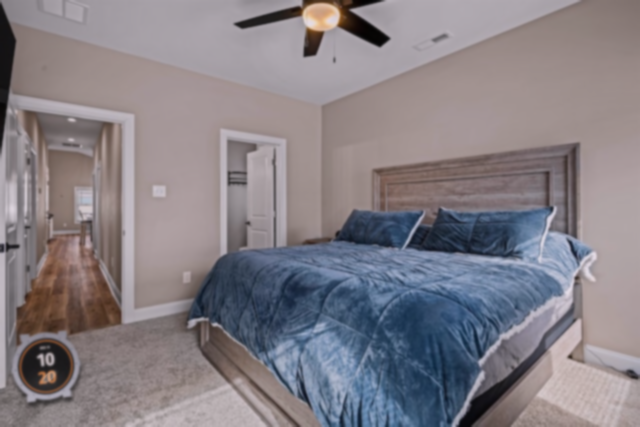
10:20
